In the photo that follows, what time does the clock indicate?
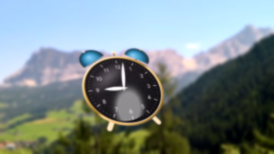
9:02
